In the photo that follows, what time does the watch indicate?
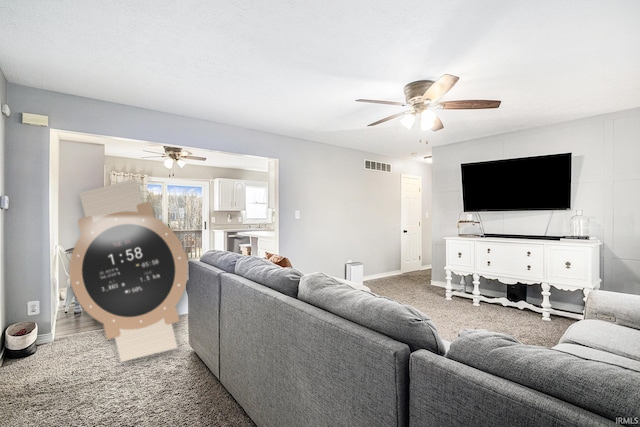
1:58
